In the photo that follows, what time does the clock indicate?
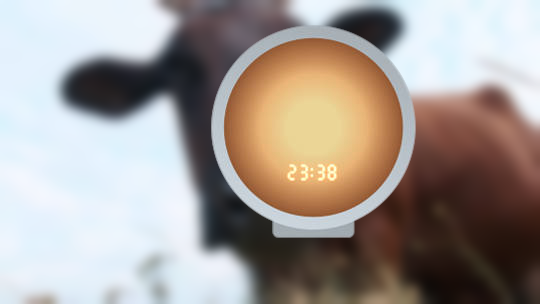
23:38
